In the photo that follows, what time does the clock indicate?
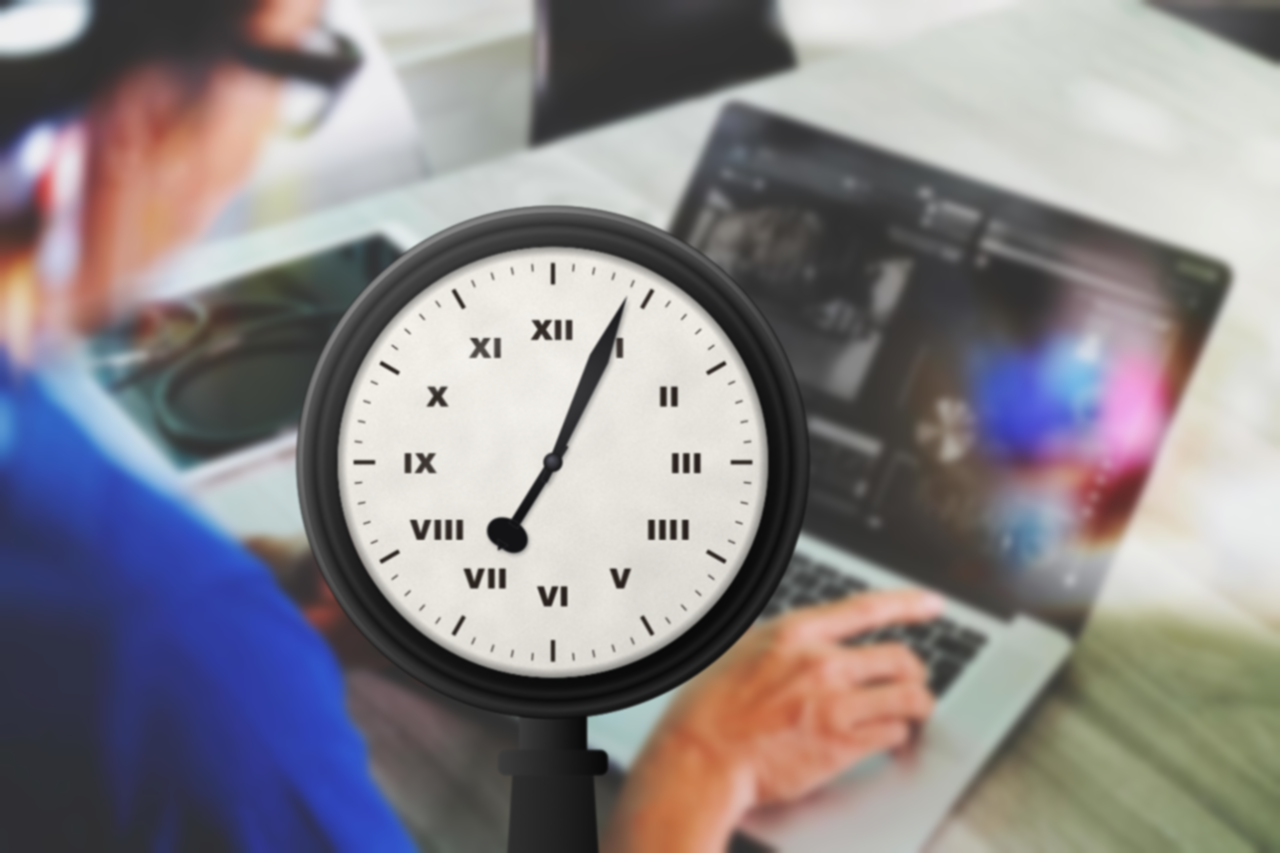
7:04
